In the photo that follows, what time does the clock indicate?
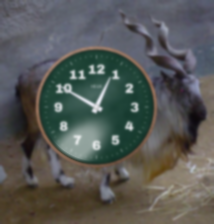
12:50
